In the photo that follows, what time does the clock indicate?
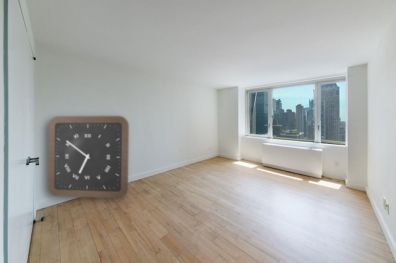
6:51
